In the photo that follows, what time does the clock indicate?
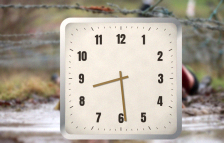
8:29
